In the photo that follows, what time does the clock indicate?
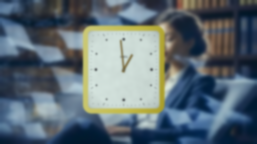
12:59
